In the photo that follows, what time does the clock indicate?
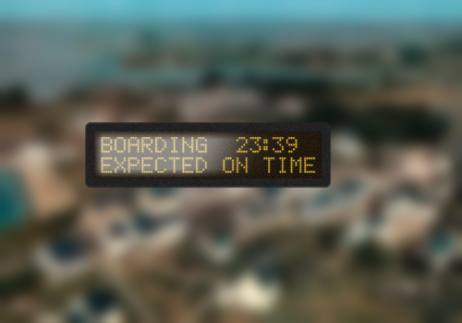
23:39
